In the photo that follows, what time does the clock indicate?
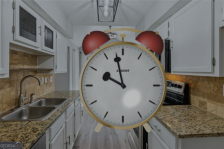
9:58
